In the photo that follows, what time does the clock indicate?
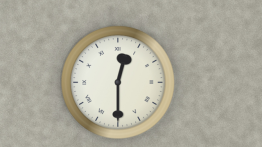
12:30
